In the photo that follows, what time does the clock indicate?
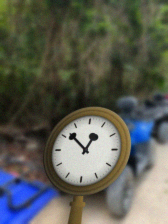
12:52
